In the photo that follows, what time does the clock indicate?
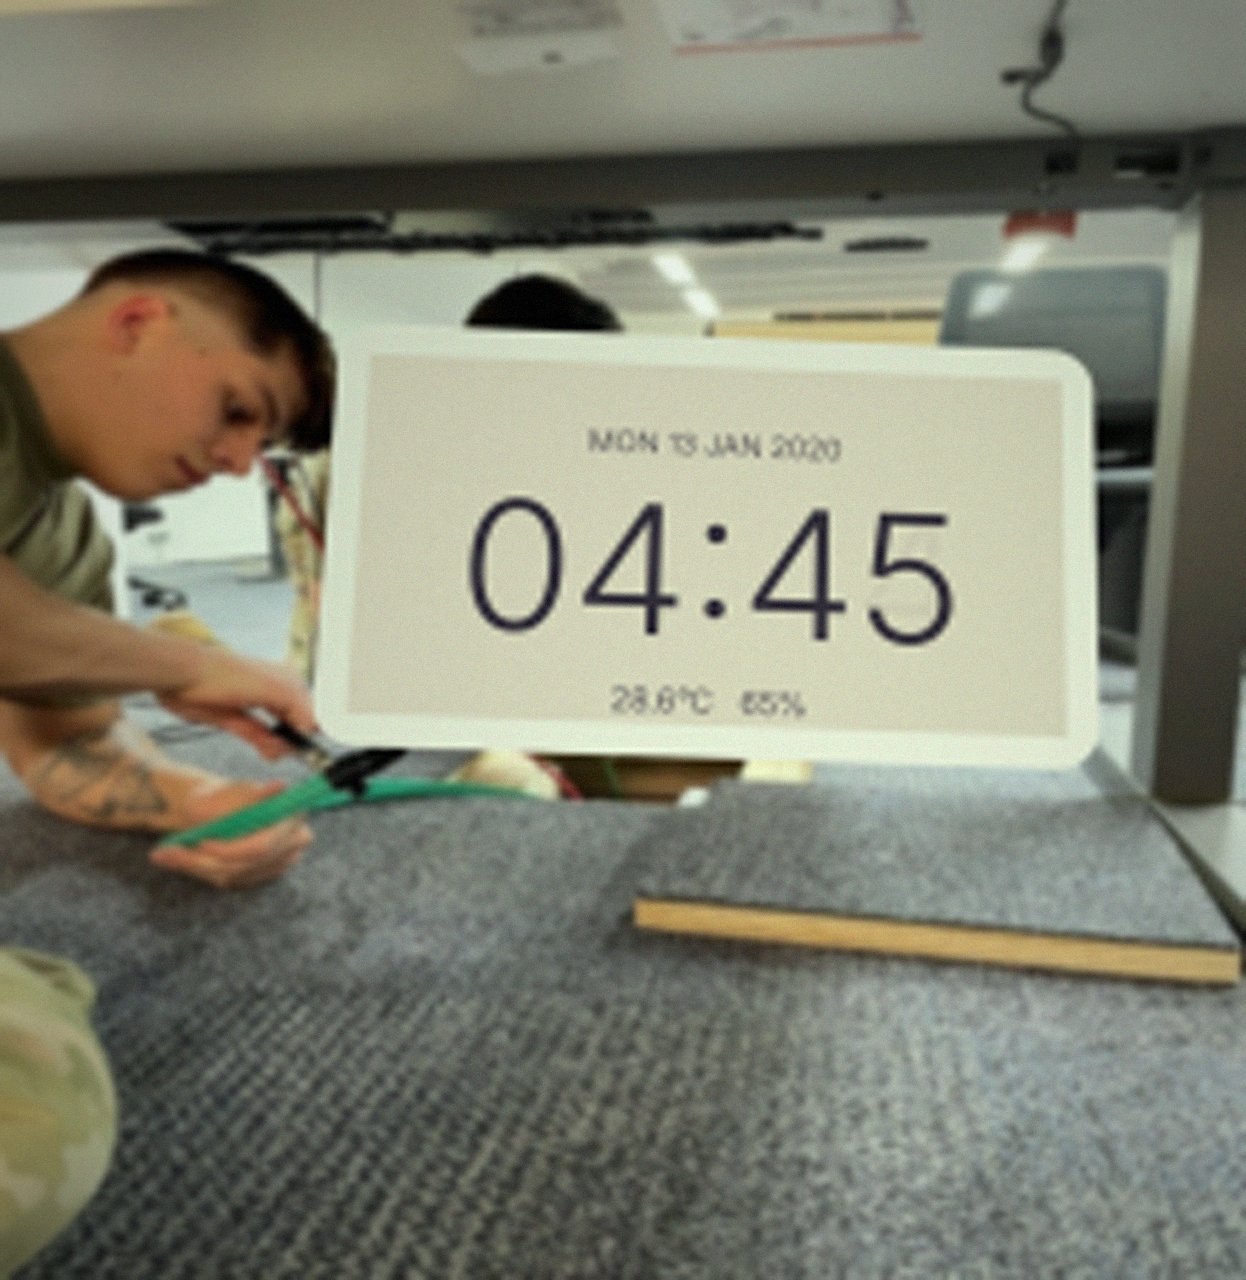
4:45
